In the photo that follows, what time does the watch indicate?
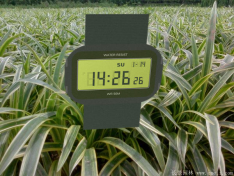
14:26:26
